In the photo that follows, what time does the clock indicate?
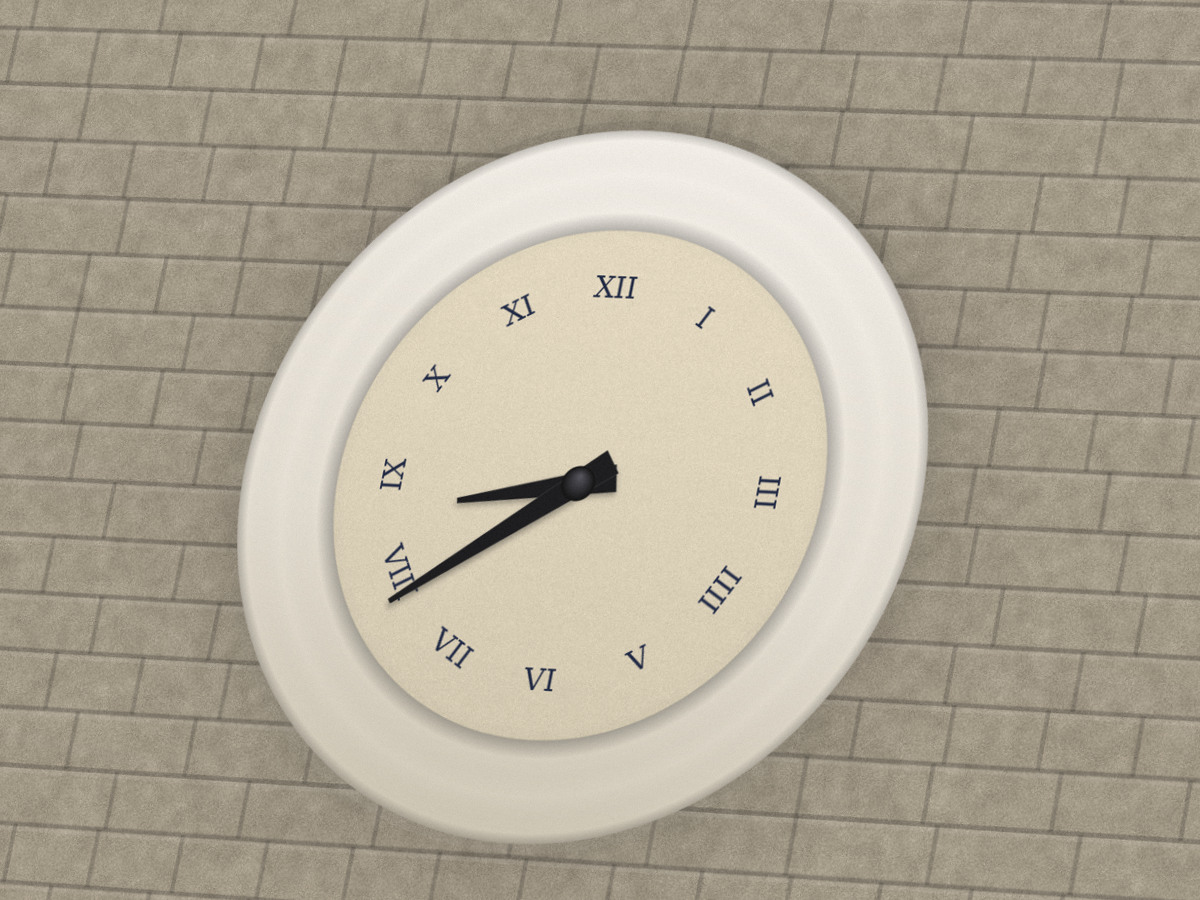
8:39
